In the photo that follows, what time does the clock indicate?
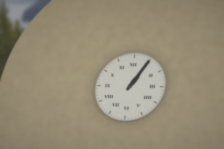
1:05
